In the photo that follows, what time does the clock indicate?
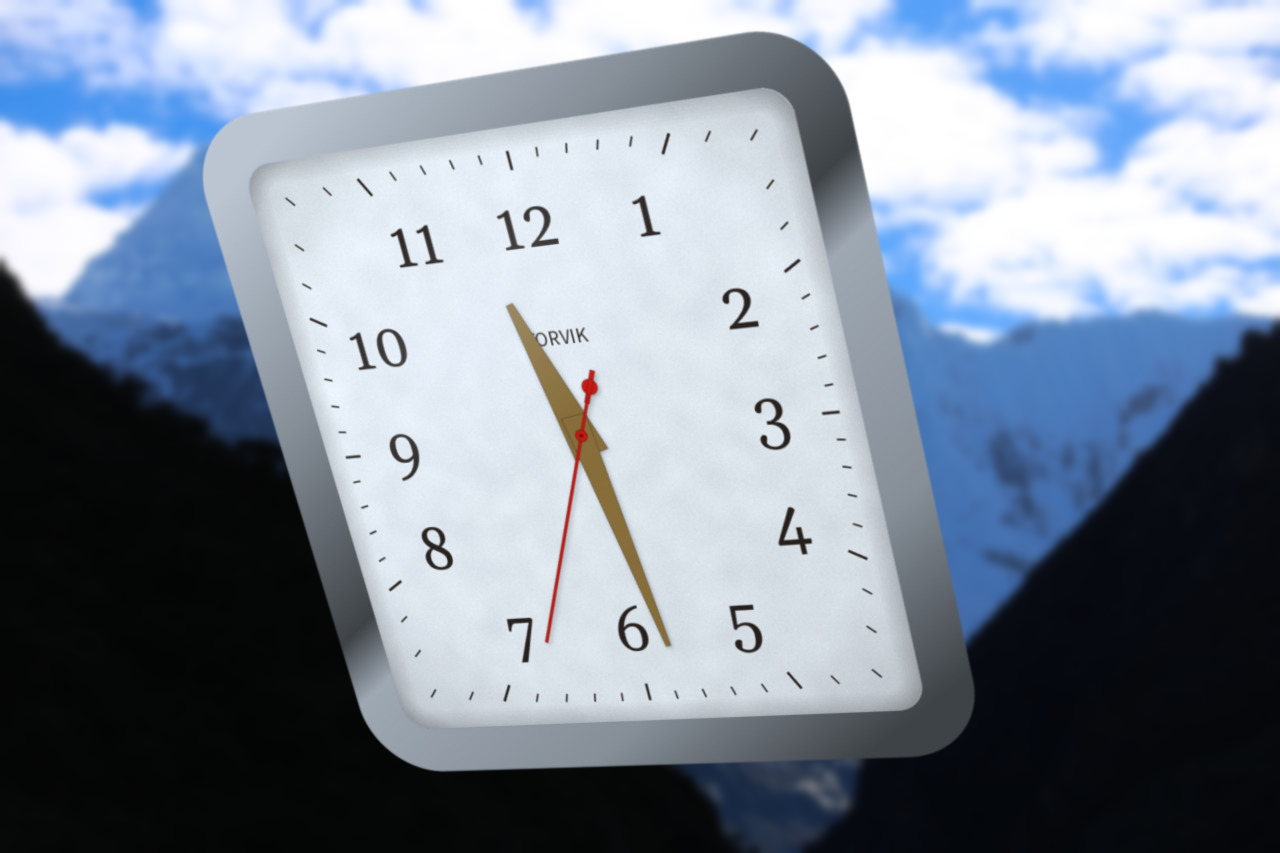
11:28:34
